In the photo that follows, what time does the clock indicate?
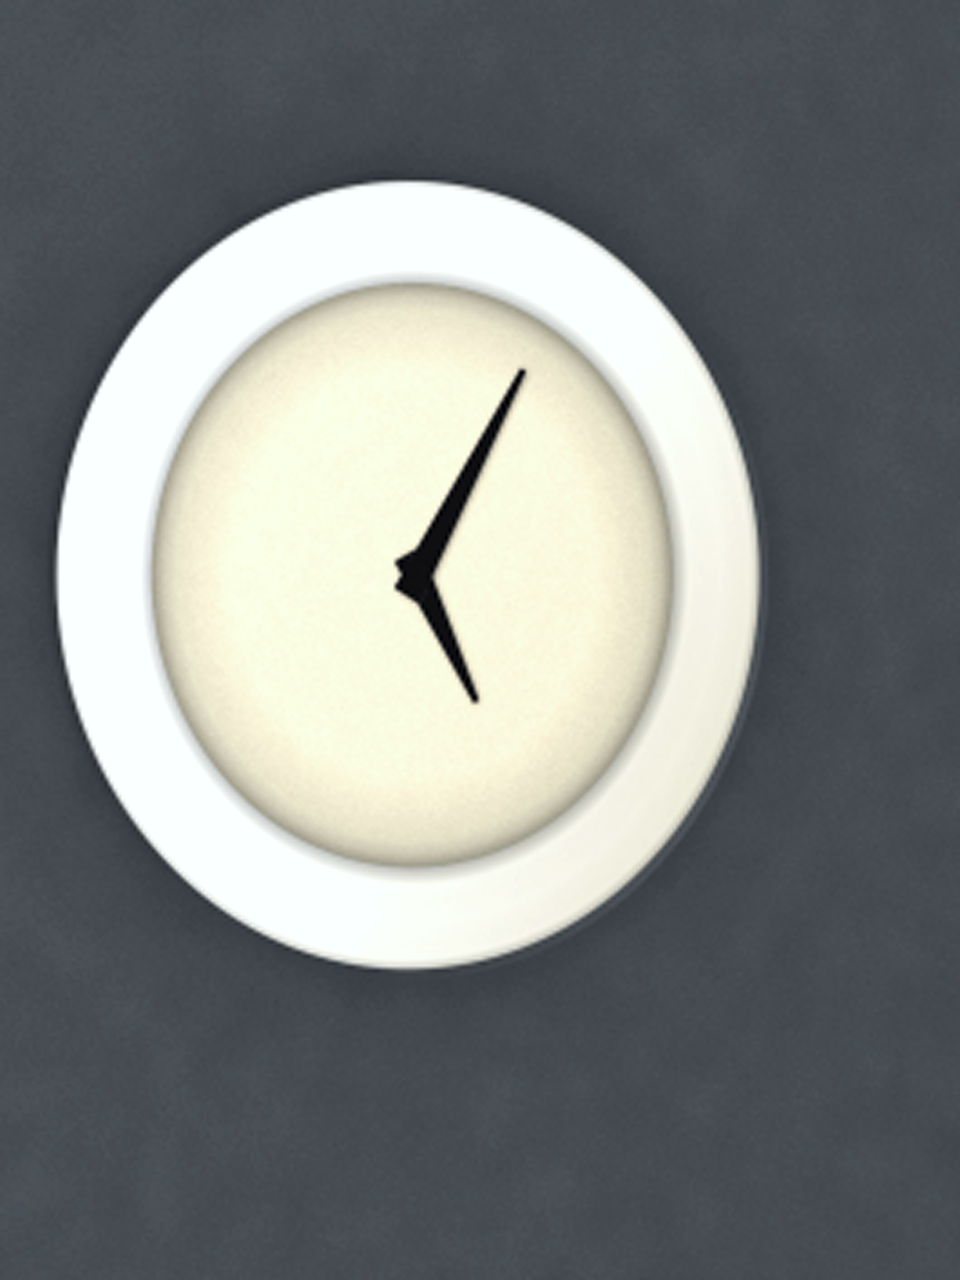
5:05
